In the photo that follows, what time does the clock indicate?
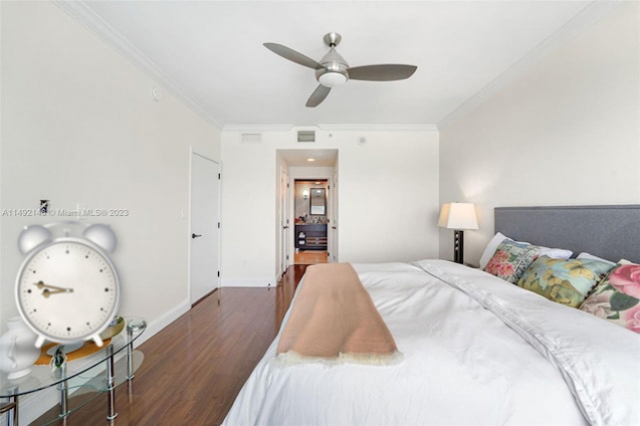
8:47
